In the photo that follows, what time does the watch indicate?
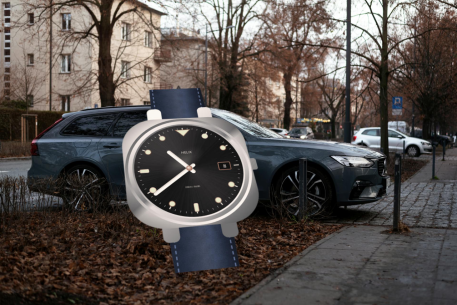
10:39
